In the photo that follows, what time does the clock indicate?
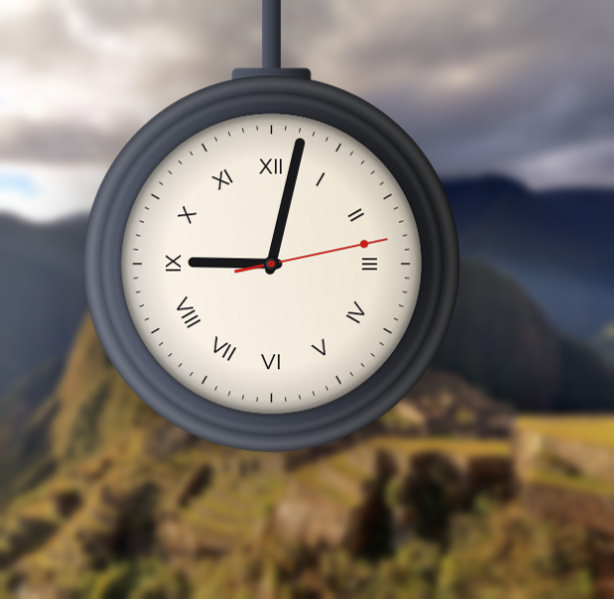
9:02:13
